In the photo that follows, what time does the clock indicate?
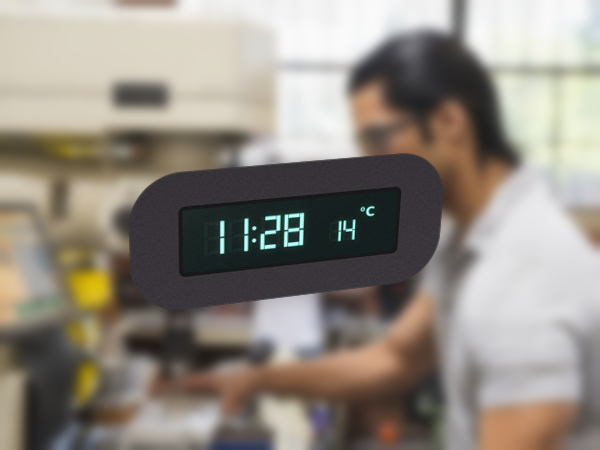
11:28
